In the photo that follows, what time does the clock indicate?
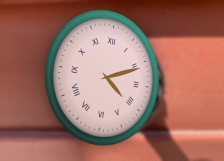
4:11
